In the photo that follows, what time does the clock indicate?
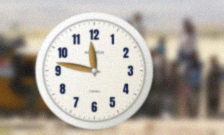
11:47
